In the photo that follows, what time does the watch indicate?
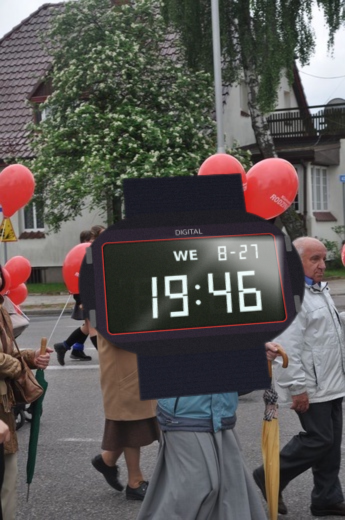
19:46
